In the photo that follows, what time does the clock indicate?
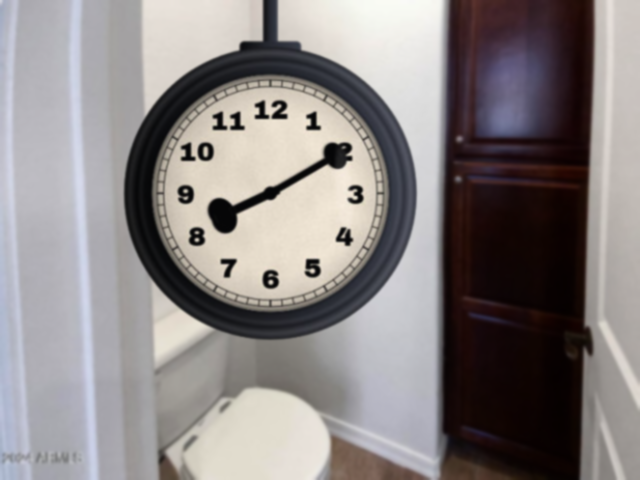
8:10
